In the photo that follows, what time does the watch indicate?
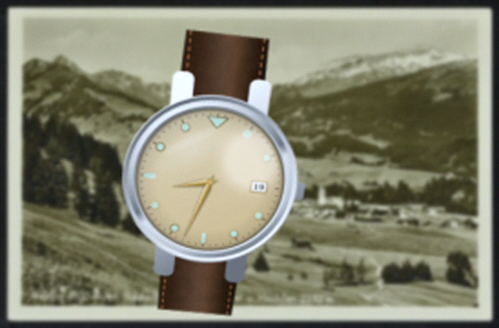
8:33
